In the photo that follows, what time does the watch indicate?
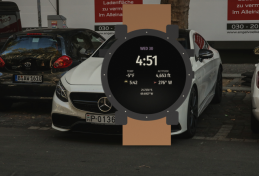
4:51
